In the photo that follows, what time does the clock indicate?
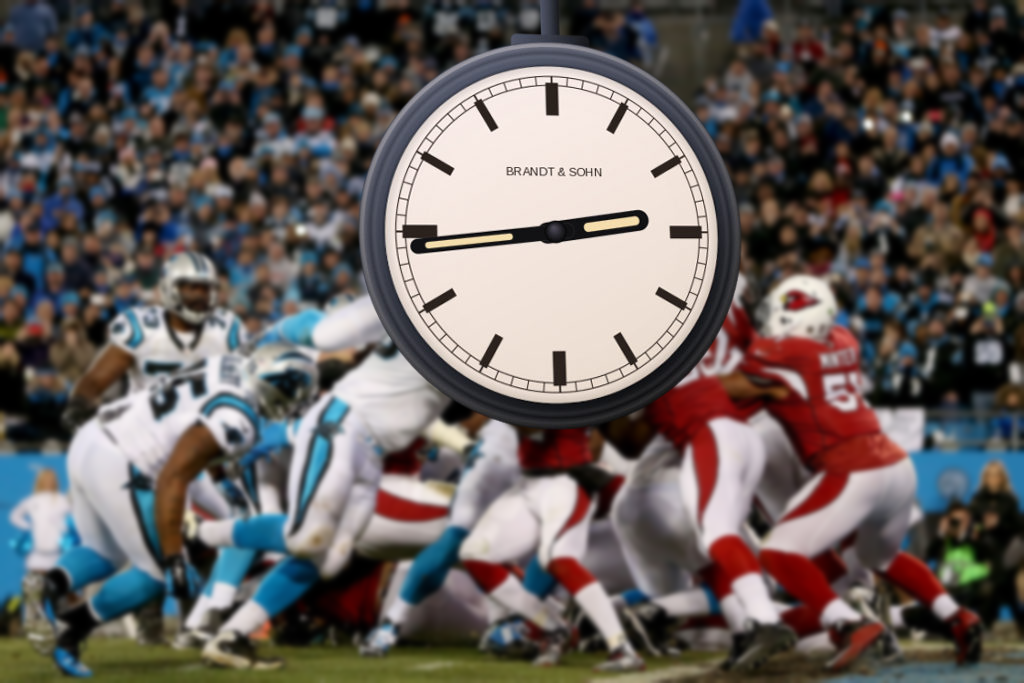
2:44
